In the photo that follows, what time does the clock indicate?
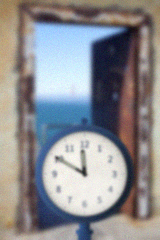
11:50
